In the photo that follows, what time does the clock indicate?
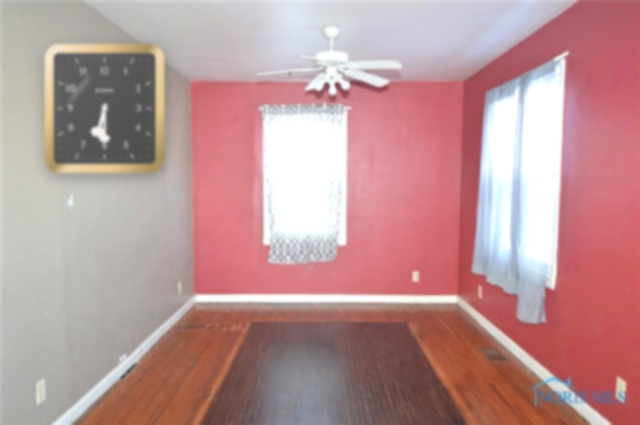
6:30
